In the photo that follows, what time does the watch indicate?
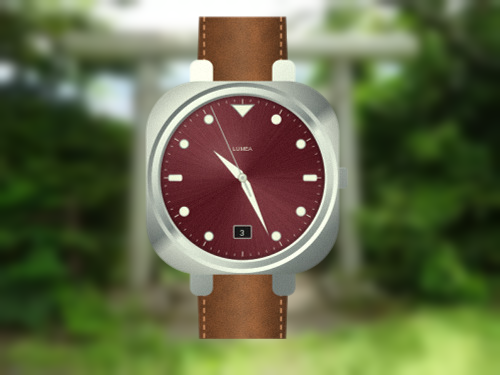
10:25:56
